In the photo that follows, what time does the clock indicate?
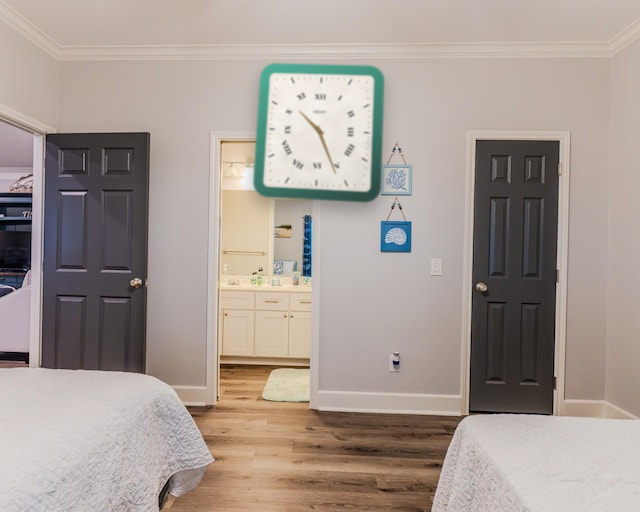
10:26
